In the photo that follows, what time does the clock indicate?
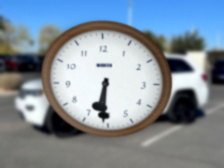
6:31
